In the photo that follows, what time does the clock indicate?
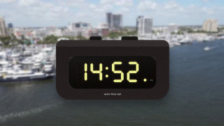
14:52
